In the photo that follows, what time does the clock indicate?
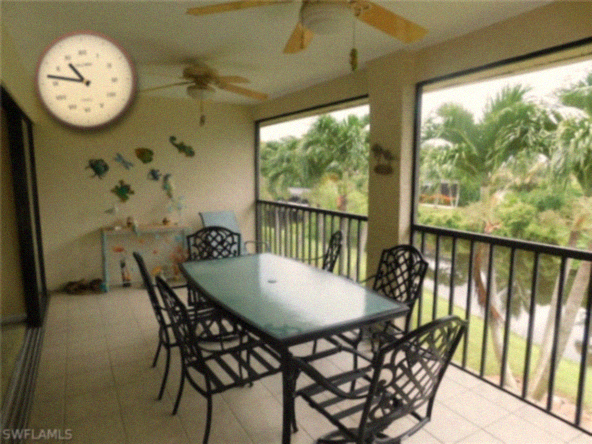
10:47
